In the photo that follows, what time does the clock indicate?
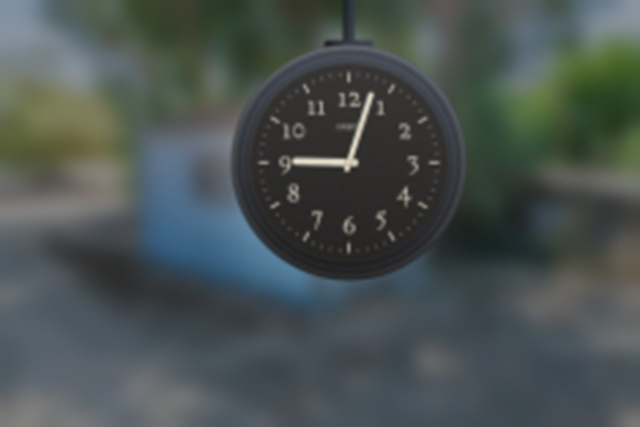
9:03
